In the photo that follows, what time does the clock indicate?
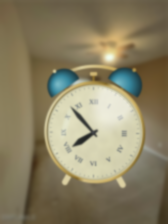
7:53
